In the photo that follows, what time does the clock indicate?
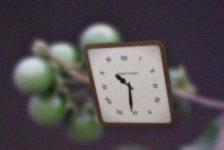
10:31
